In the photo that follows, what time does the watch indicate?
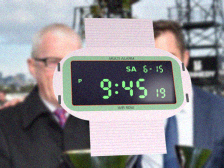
9:45:19
